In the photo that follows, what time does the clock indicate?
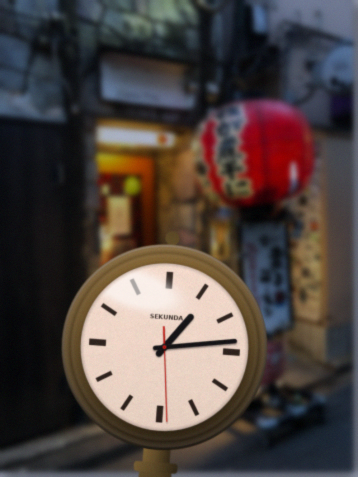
1:13:29
